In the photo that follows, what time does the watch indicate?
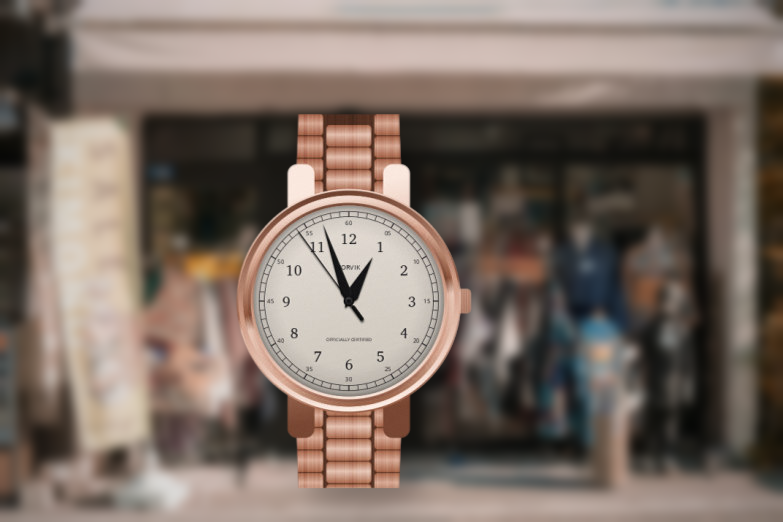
12:56:54
